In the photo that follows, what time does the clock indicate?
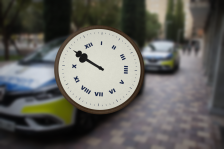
10:55
